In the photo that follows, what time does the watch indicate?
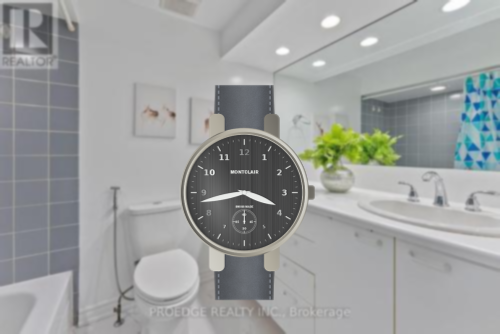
3:43
